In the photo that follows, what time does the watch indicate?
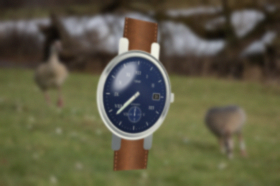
7:38
